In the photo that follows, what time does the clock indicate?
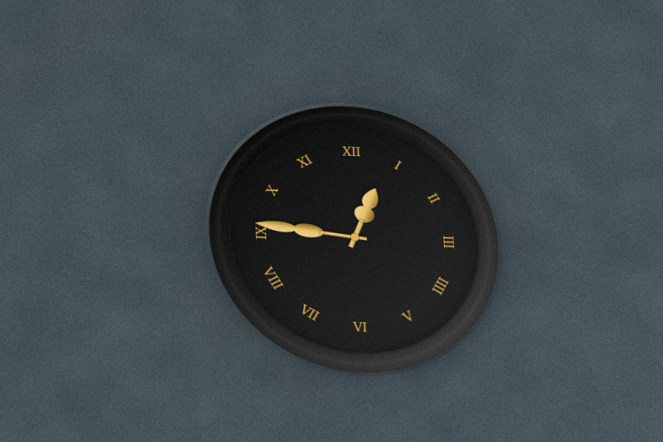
12:46
